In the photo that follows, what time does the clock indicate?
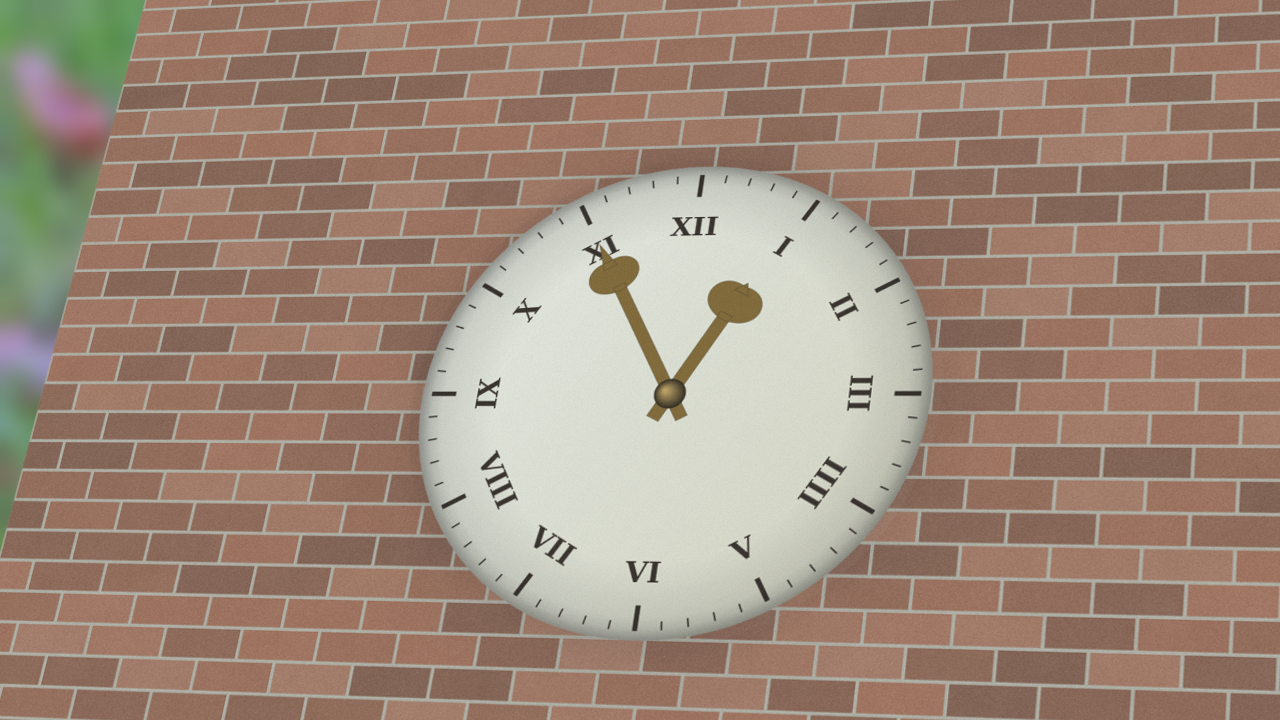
12:55
